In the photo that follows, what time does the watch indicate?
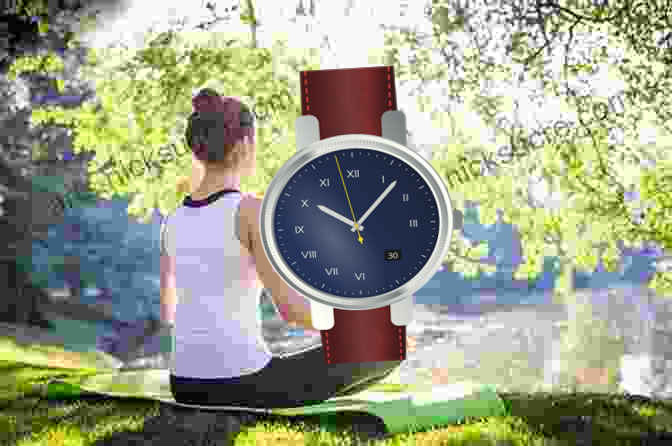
10:06:58
